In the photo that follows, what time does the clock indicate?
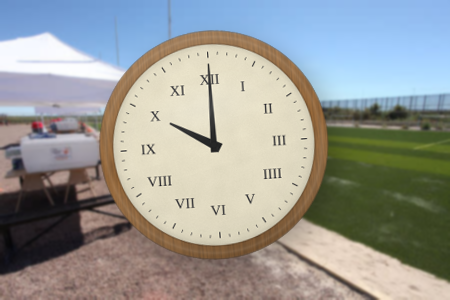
10:00
